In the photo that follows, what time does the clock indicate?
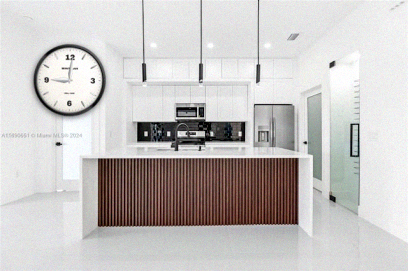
9:01
